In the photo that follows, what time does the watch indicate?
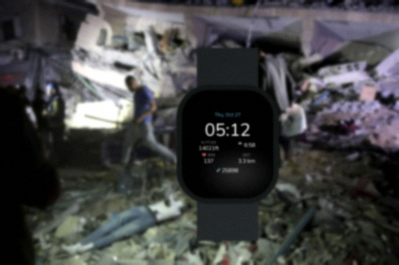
5:12
